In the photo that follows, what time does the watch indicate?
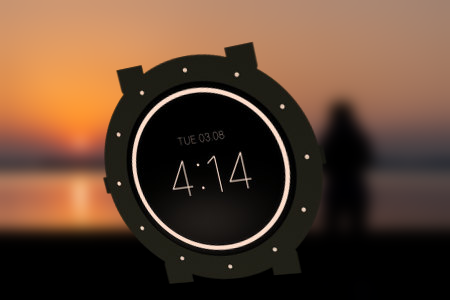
4:14
